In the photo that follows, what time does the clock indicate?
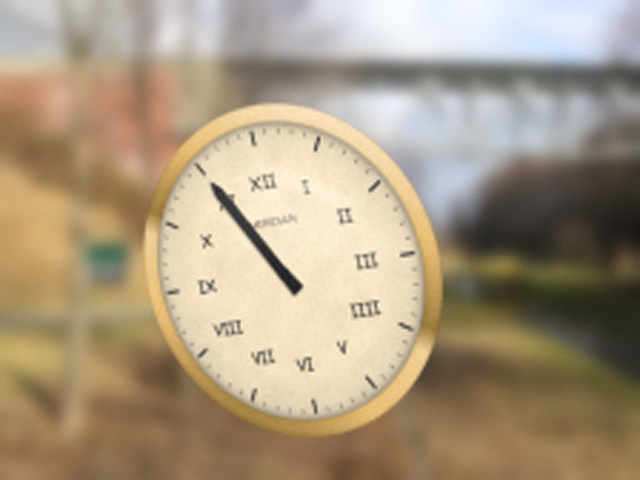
10:55
